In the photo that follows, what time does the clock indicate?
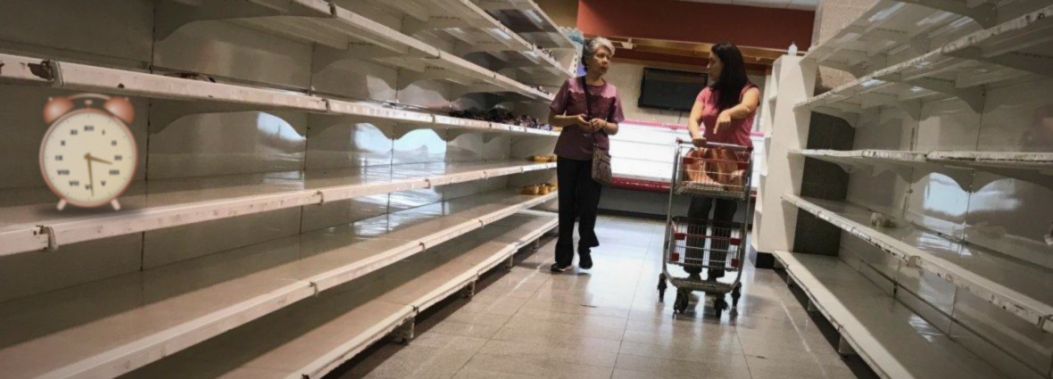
3:29
